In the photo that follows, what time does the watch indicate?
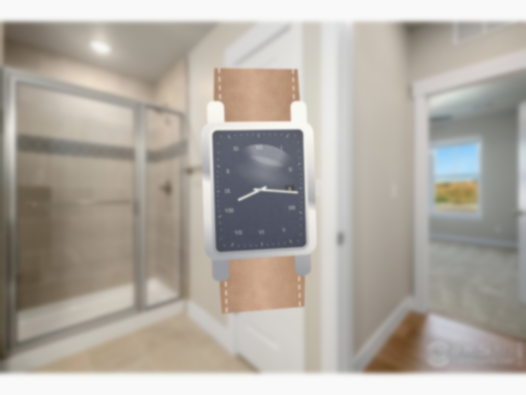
8:16
